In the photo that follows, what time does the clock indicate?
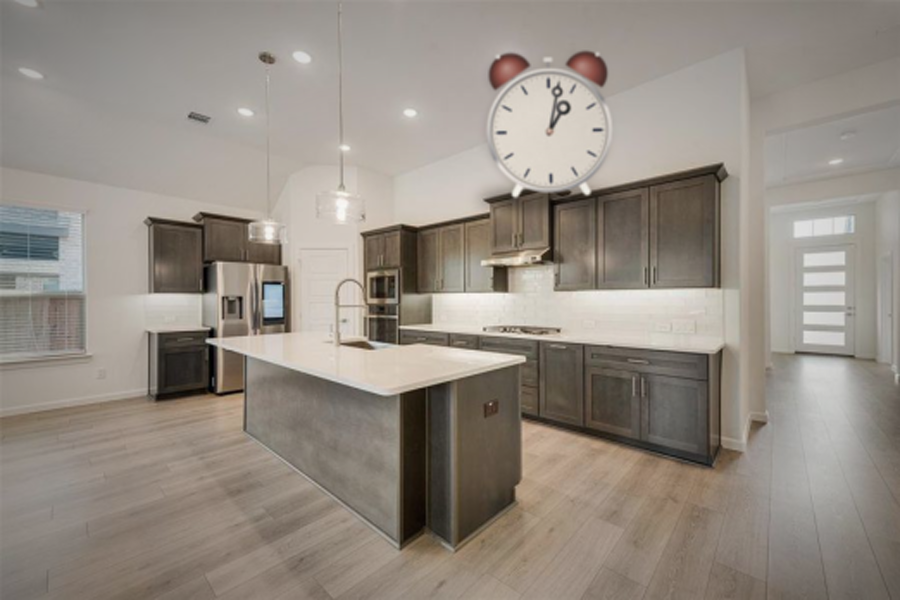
1:02
